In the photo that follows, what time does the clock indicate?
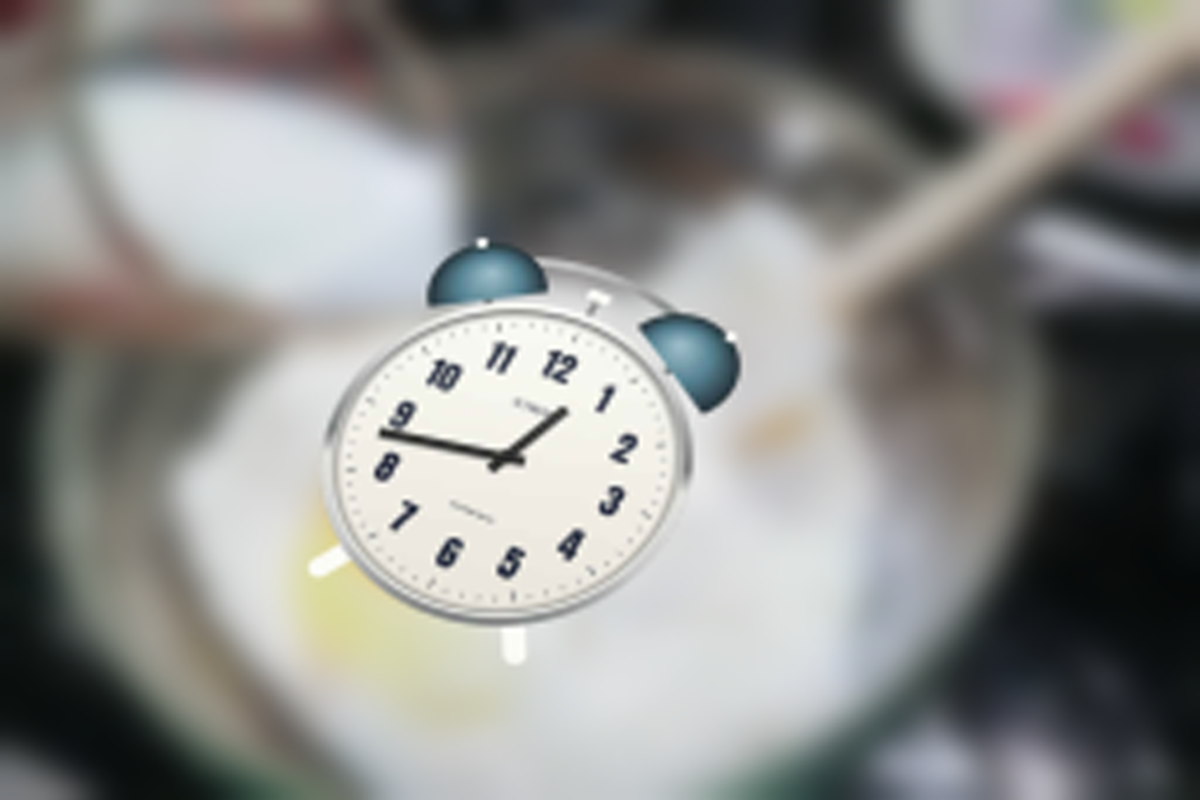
12:43
